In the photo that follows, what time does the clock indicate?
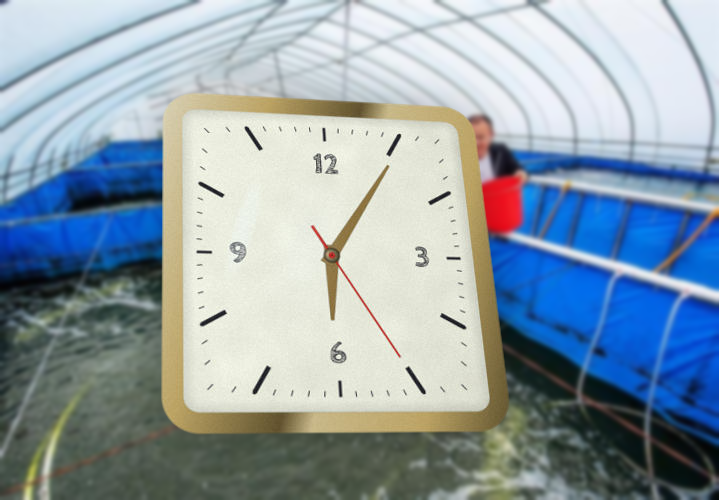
6:05:25
